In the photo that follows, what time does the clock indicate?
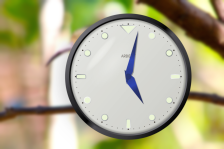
5:02
